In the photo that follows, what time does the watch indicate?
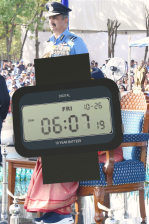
6:07:19
